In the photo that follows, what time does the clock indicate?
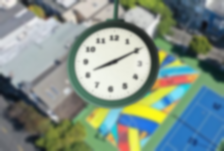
8:10
